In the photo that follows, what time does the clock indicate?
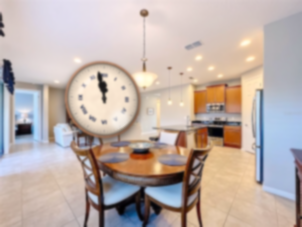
11:58
